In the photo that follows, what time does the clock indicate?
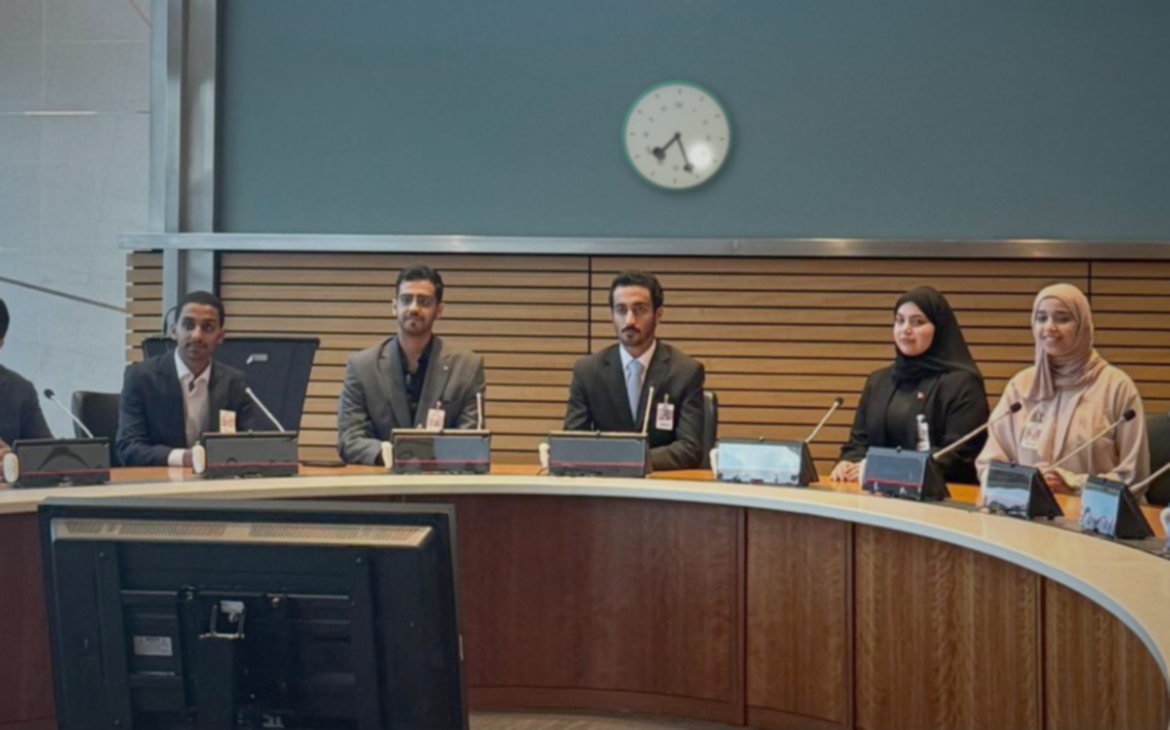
7:26
